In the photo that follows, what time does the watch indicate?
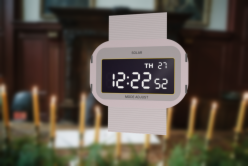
12:22:52
